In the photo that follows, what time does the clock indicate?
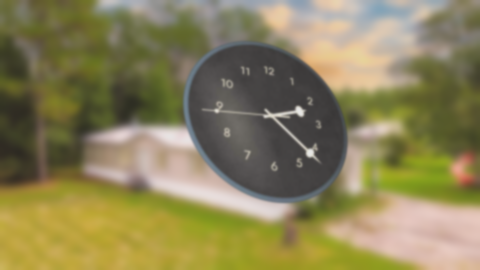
2:21:44
